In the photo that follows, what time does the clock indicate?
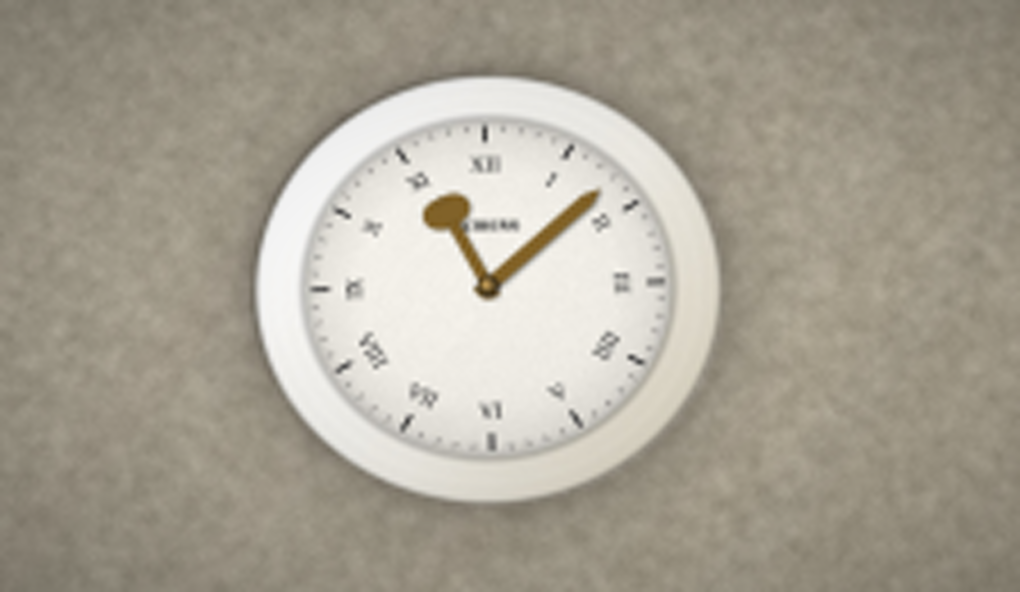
11:08
